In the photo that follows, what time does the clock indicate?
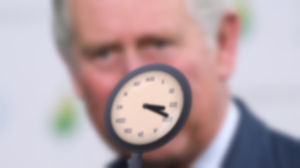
3:19
